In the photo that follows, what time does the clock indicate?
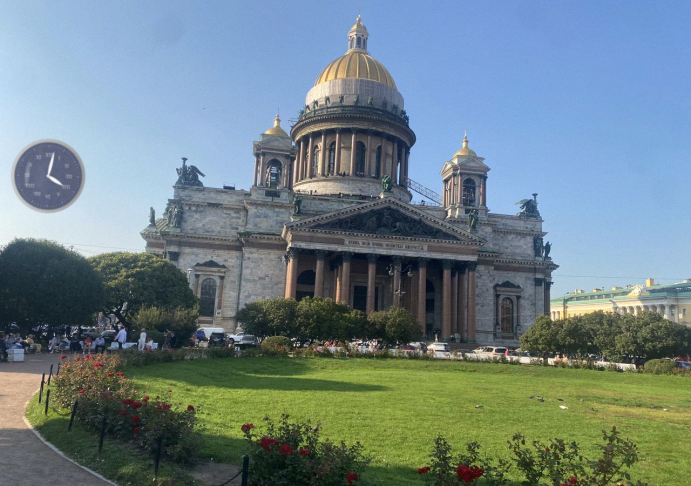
4:02
